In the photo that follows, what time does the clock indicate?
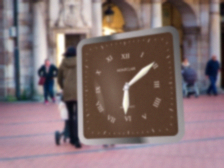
6:09
